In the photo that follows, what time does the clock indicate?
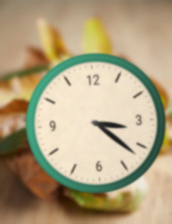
3:22
